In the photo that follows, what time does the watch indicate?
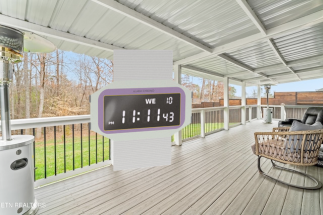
11:11:43
